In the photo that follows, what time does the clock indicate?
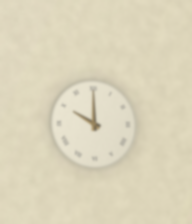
10:00
